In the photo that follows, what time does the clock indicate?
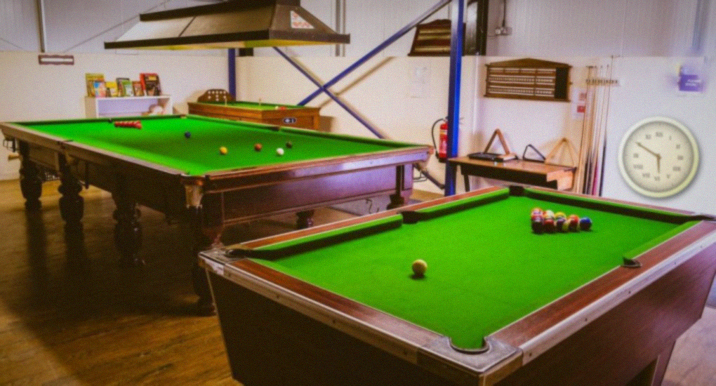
5:50
